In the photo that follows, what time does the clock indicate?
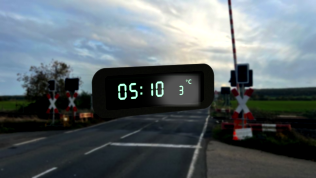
5:10
